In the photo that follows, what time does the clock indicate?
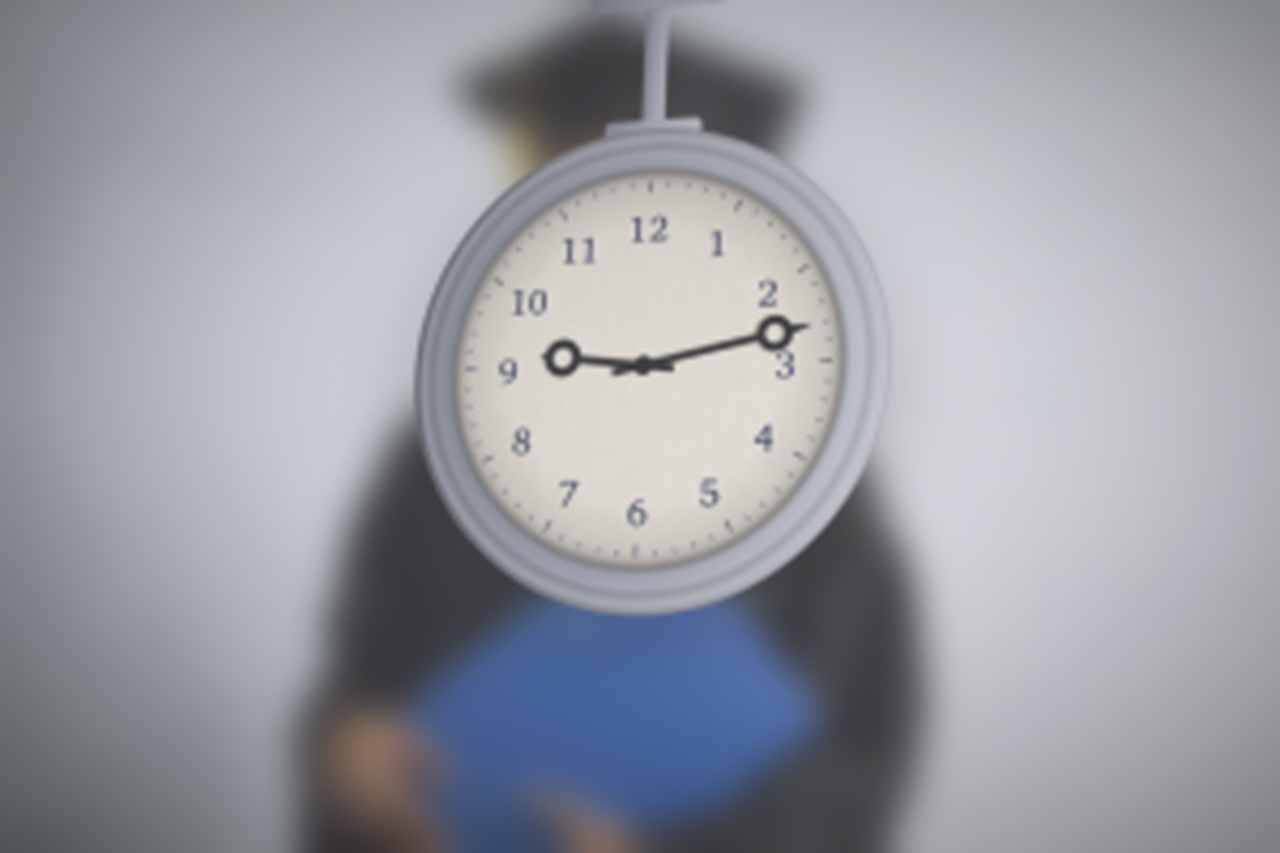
9:13
